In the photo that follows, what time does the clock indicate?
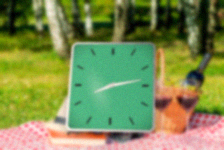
8:13
